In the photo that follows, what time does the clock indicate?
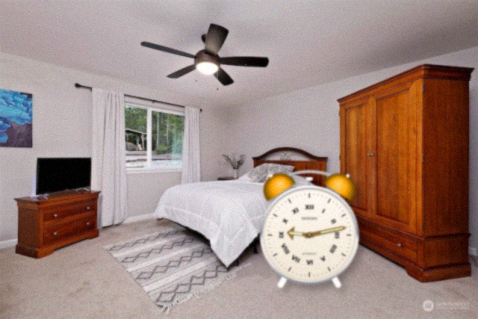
9:13
